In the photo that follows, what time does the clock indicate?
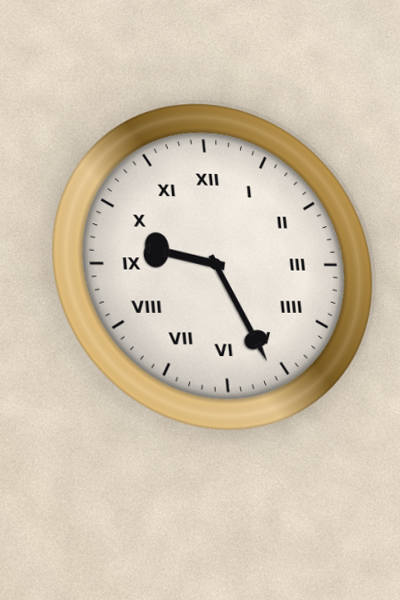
9:26
